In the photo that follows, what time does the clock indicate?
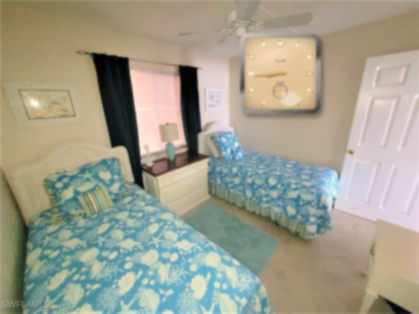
8:44
